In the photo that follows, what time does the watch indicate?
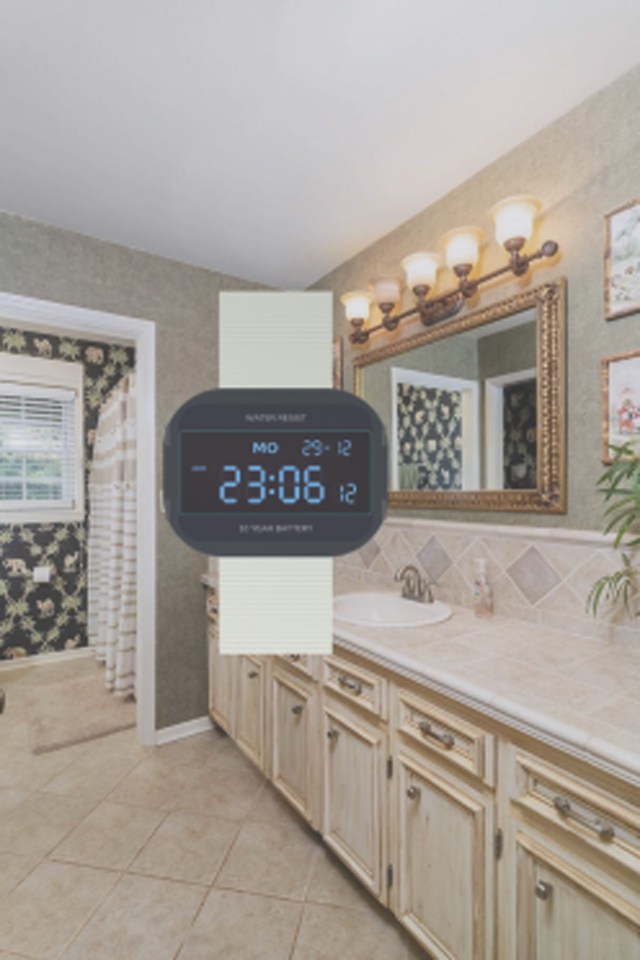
23:06:12
